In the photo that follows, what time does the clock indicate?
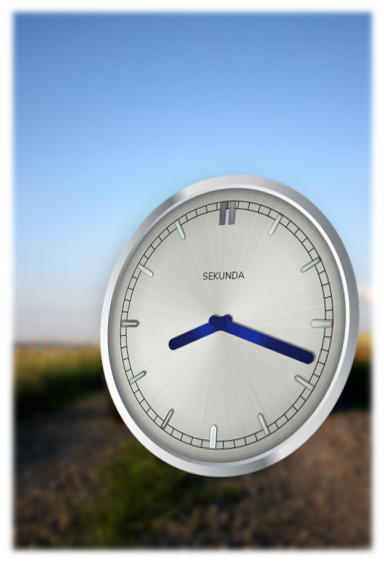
8:18
